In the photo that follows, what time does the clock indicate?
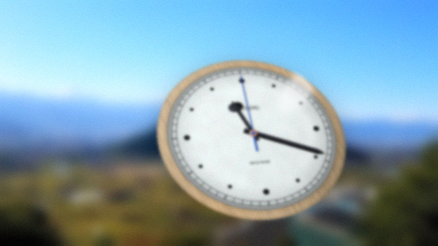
11:19:00
